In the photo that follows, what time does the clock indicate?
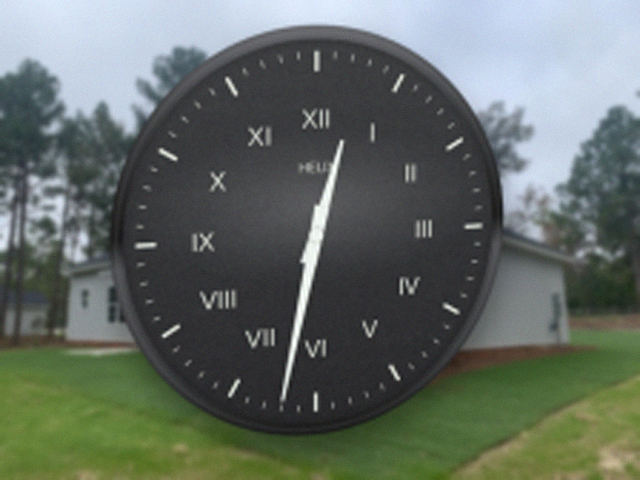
12:32
